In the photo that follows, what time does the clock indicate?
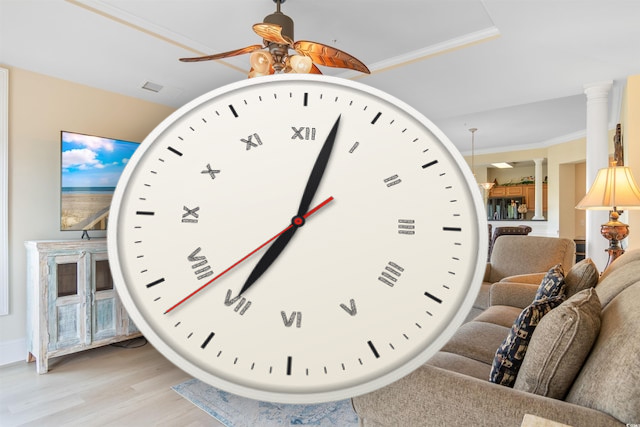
7:02:38
